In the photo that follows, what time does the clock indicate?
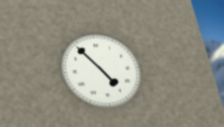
4:54
